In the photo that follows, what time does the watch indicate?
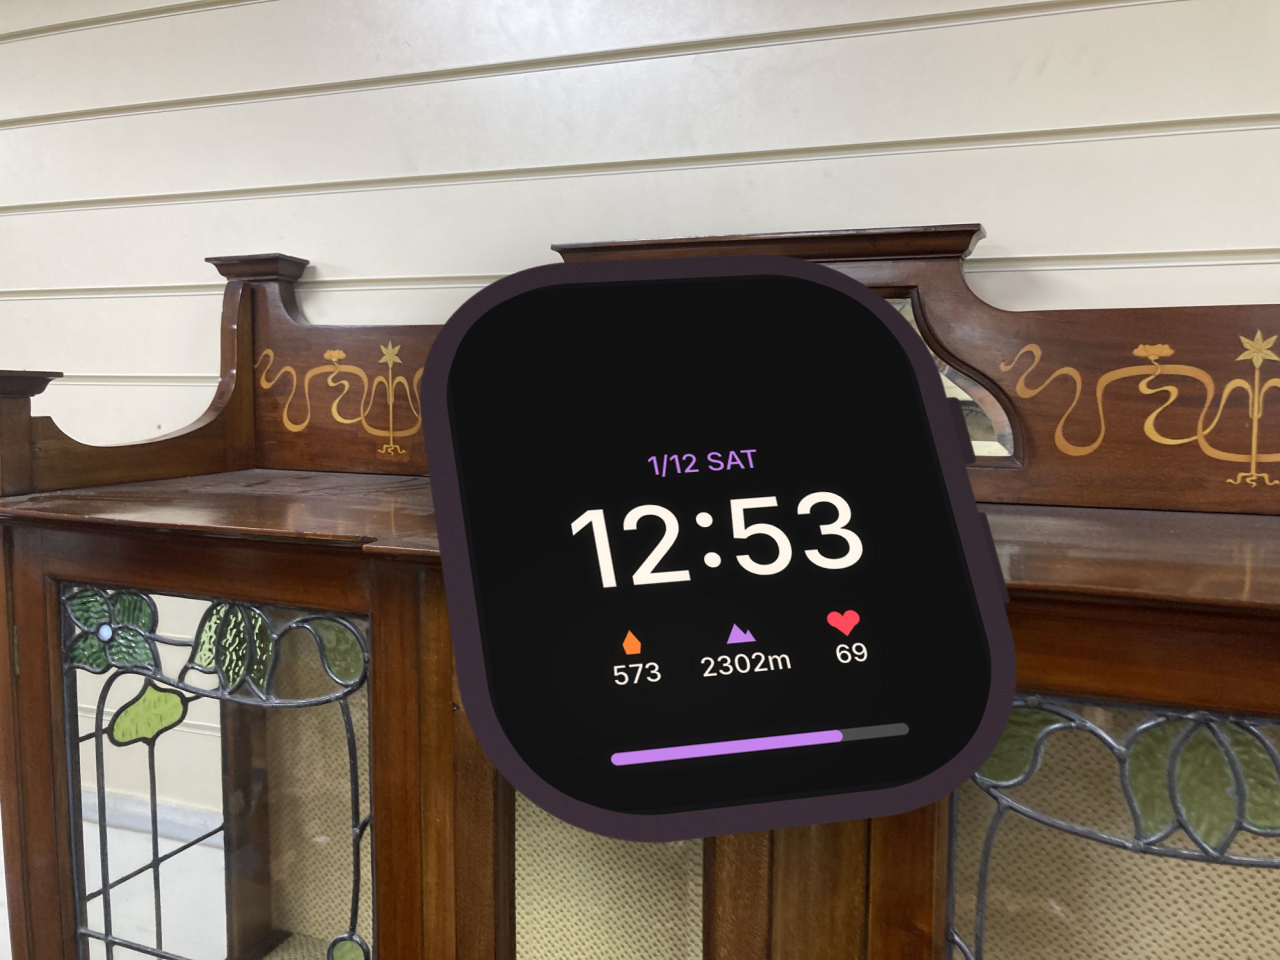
12:53
